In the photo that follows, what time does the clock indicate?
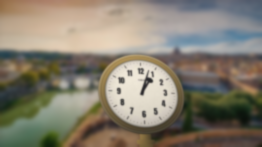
1:03
